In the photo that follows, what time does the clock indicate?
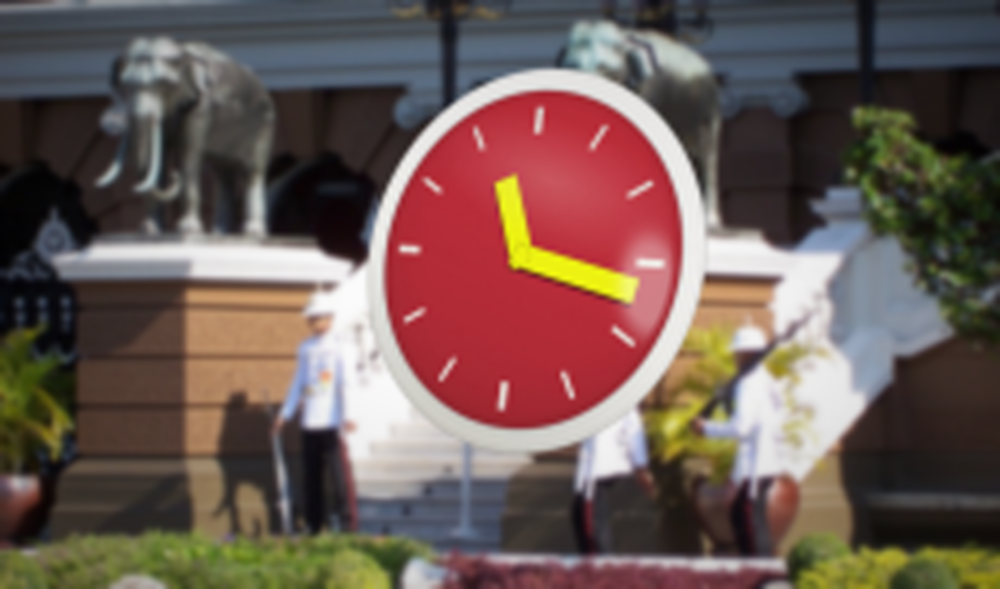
11:17
